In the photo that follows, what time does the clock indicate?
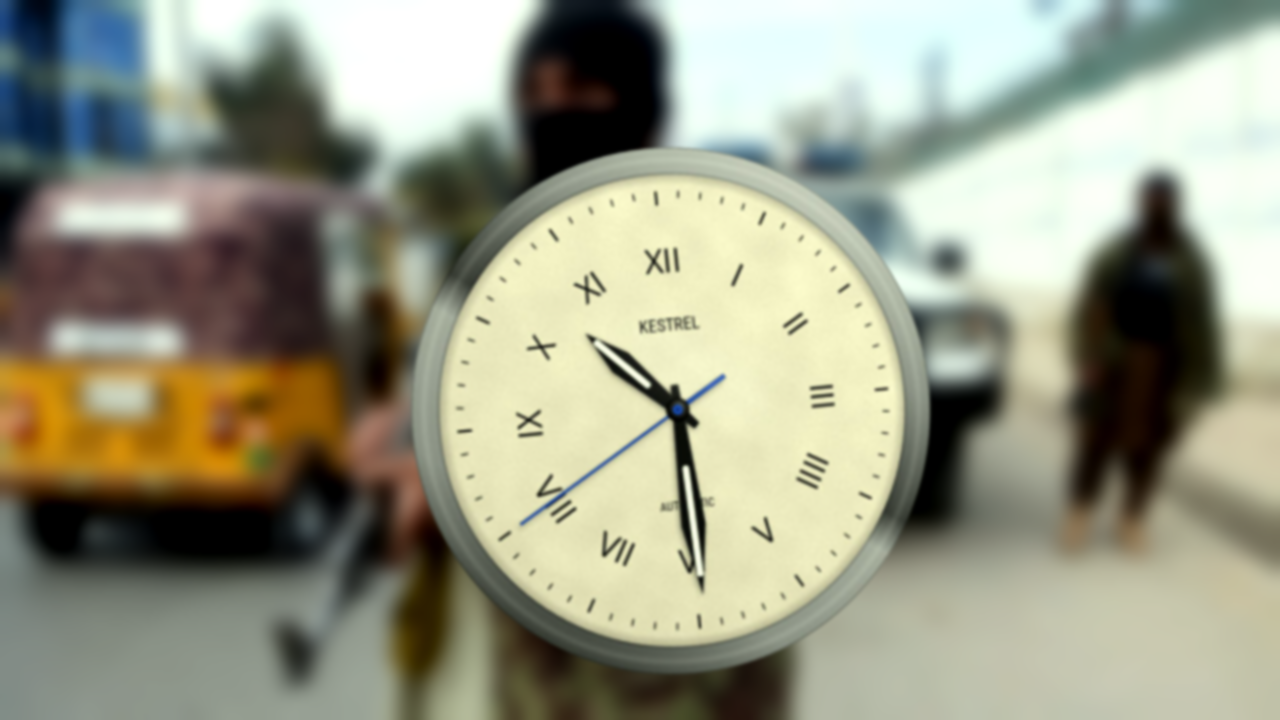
10:29:40
